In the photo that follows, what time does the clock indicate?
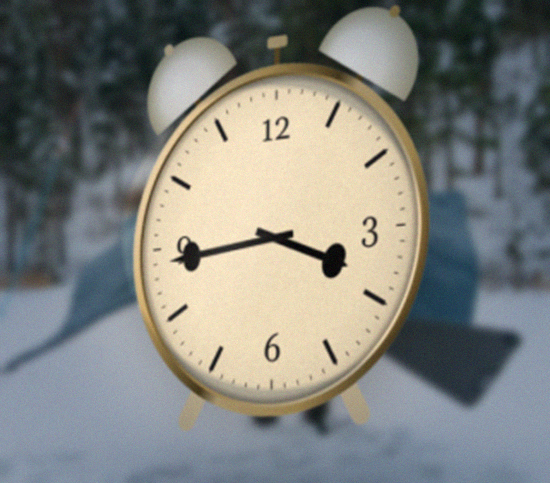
3:44
